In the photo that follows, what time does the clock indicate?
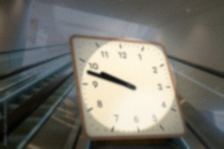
9:48
